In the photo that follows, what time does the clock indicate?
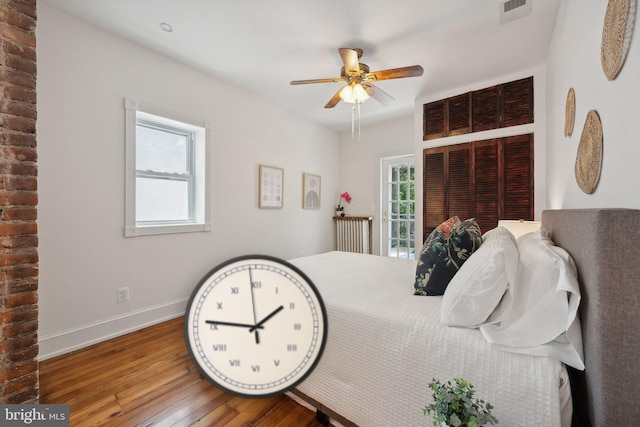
1:45:59
